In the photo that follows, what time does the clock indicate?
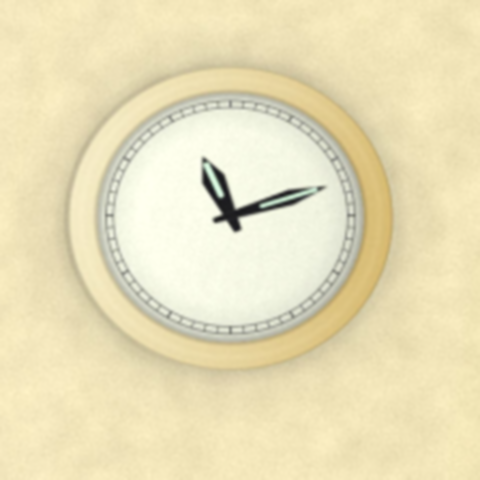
11:12
